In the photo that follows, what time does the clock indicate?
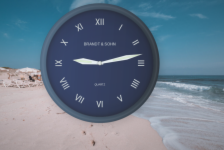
9:13
